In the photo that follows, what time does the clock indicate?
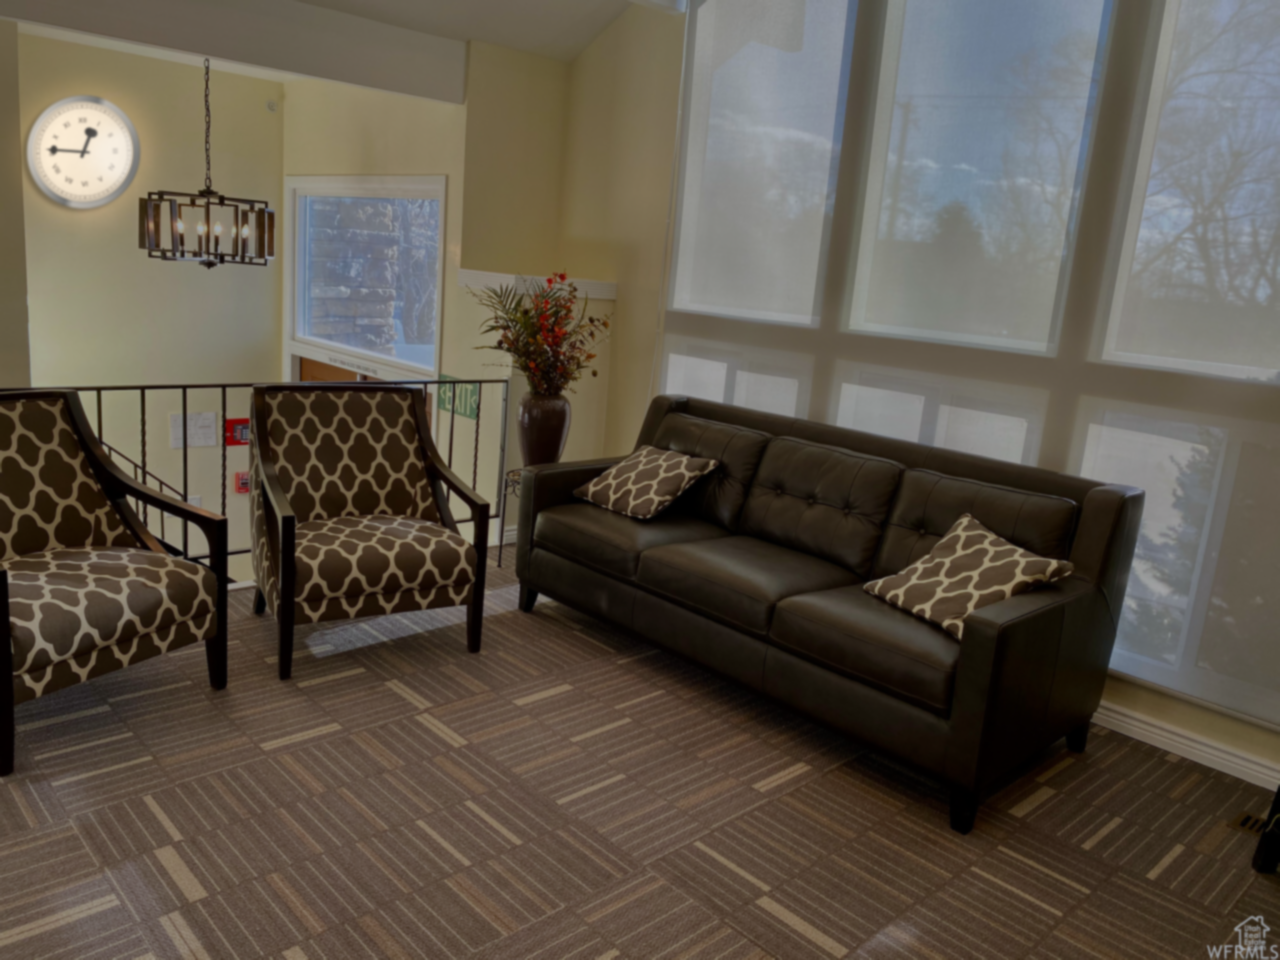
12:46
